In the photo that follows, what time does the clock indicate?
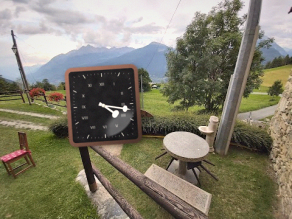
4:17
